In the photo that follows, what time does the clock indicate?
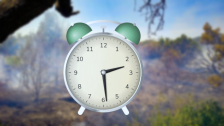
2:29
